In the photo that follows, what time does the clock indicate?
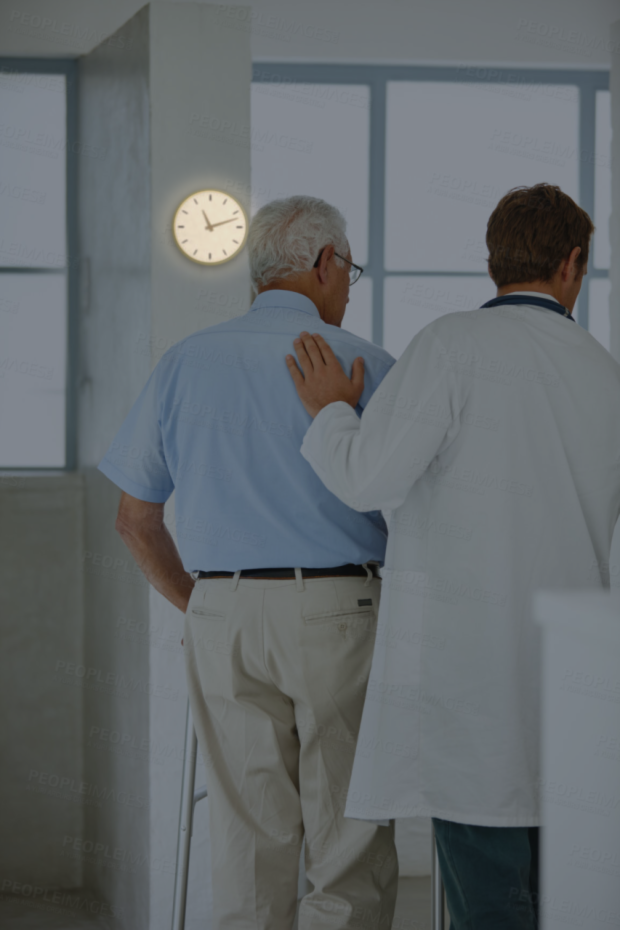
11:12
